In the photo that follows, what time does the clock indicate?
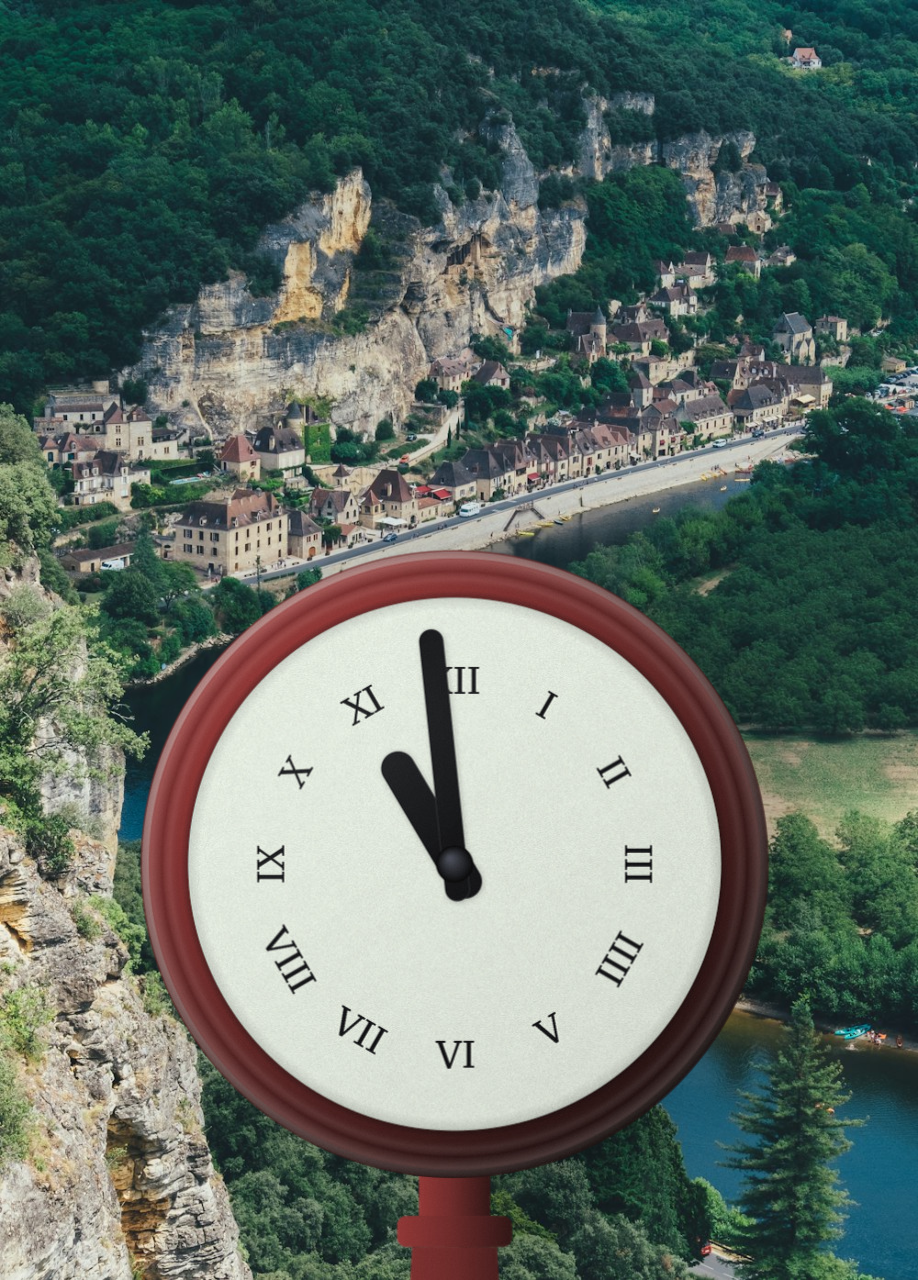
10:59
